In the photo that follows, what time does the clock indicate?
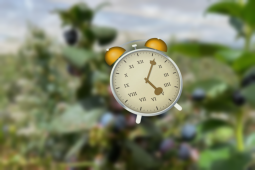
5:06
